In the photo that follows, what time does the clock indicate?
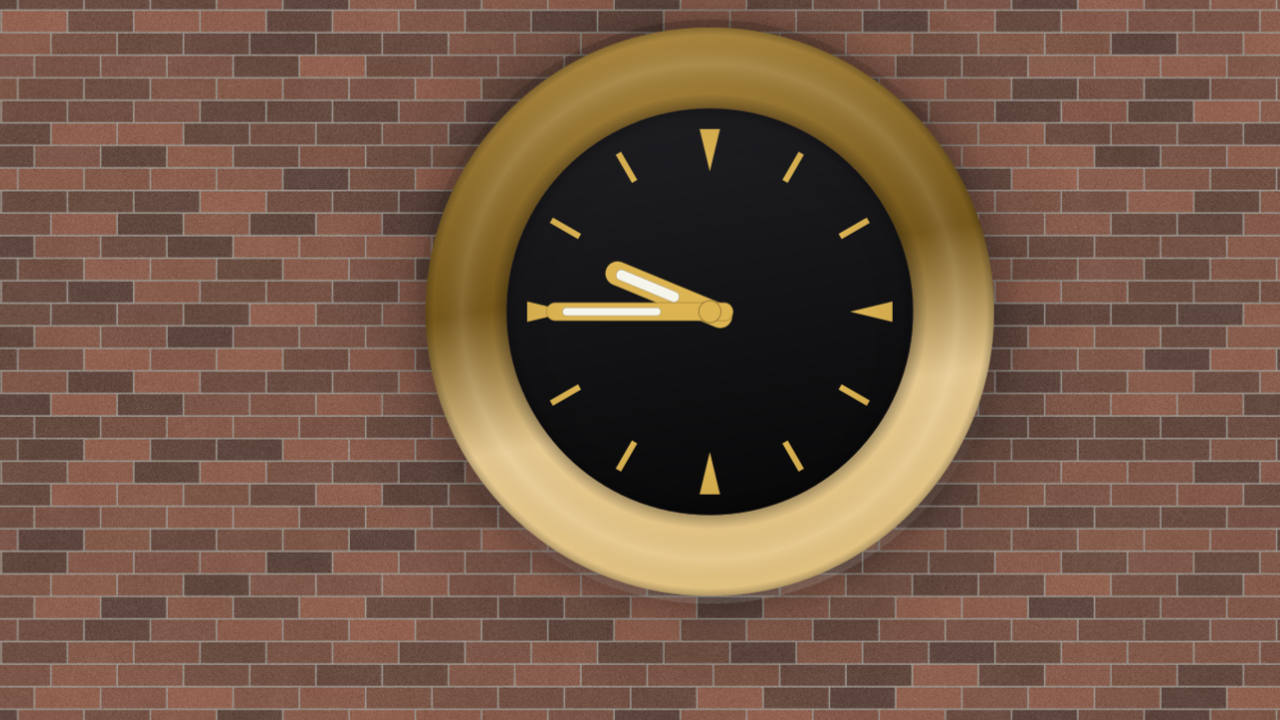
9:45
